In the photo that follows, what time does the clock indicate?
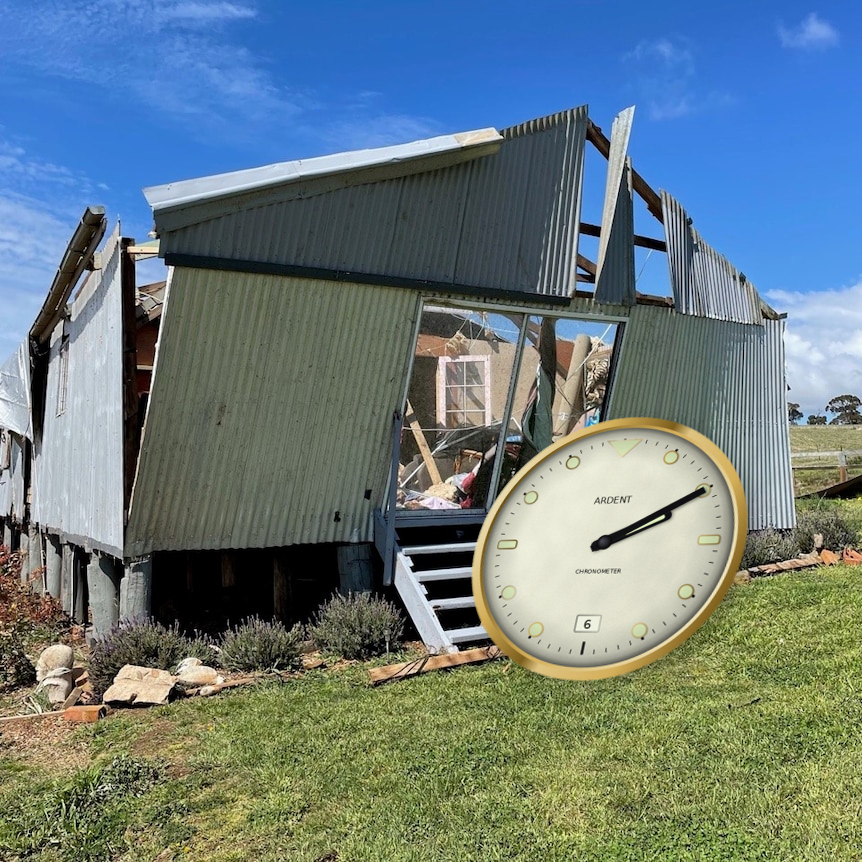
2:10
